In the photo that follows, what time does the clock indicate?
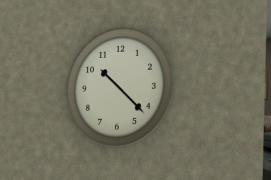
10:22
